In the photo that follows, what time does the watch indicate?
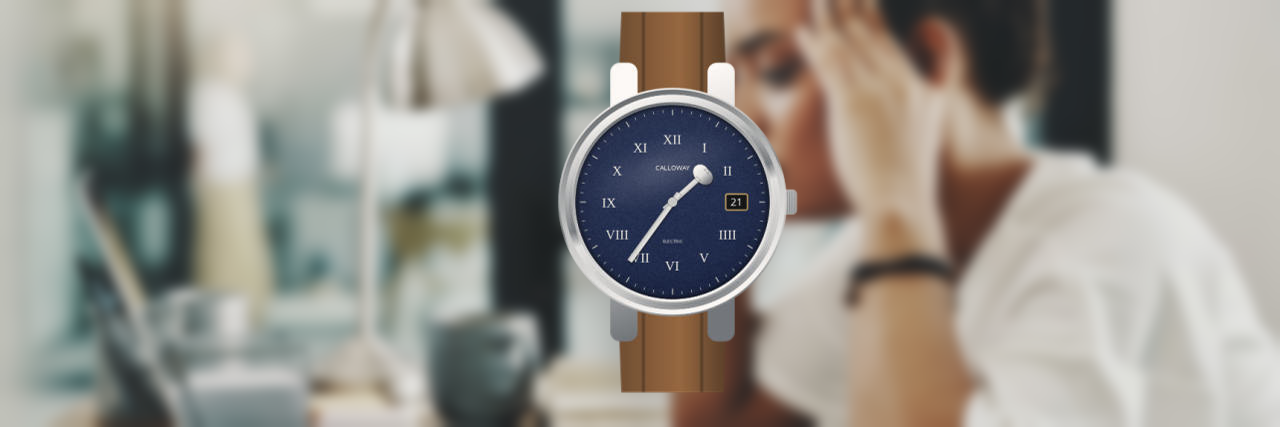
1:36
